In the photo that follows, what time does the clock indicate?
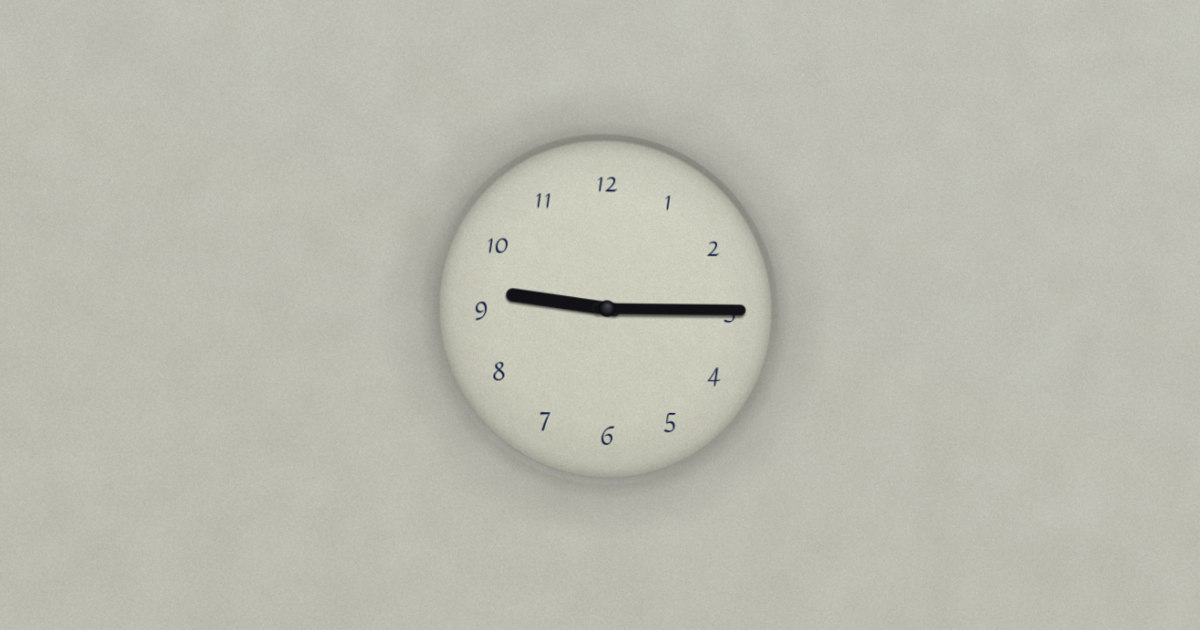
9:15
